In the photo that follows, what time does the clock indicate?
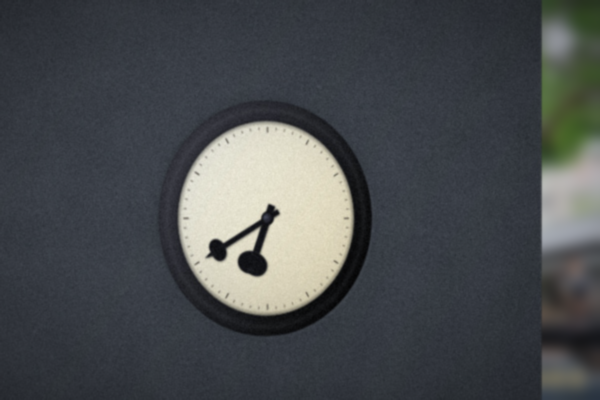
6:40
